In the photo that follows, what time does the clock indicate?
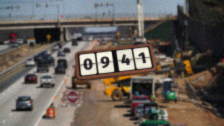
9:41
